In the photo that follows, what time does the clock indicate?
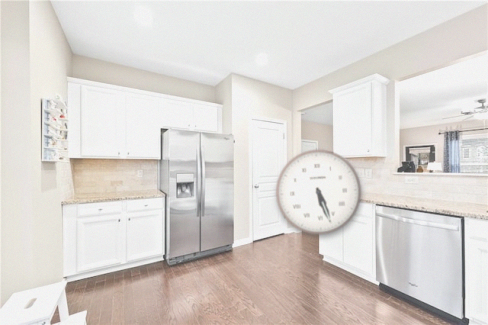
5:27
